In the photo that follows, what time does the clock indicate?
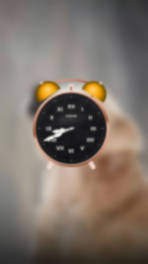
8:41
